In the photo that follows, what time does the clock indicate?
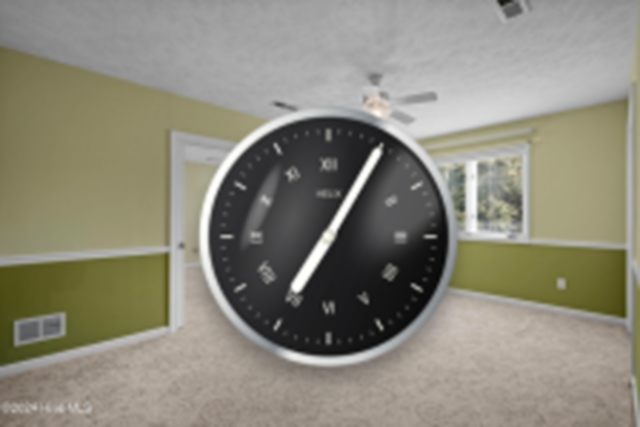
7:05
